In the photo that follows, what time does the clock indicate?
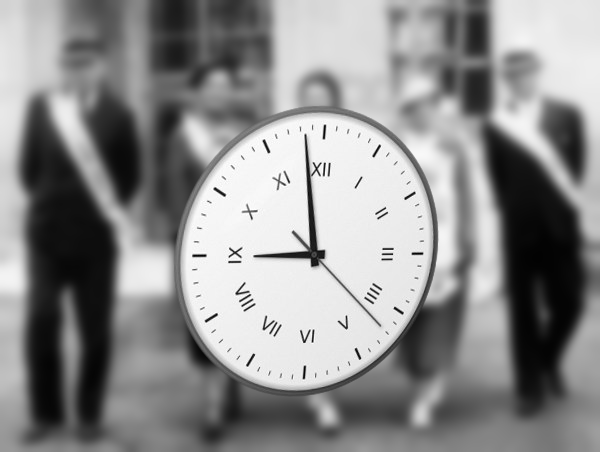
8:58:22
